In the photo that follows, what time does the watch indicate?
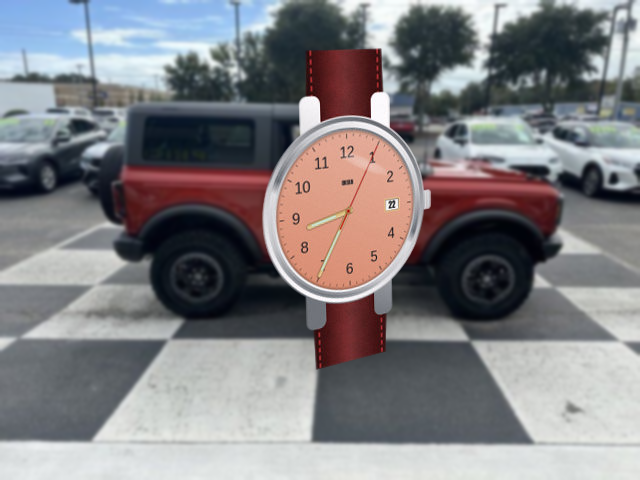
8:35:05
